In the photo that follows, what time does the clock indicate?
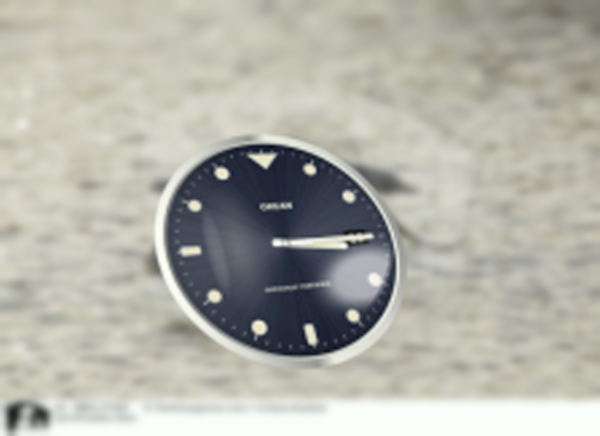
3:15
